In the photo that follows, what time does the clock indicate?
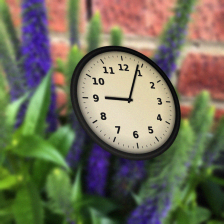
9:04
